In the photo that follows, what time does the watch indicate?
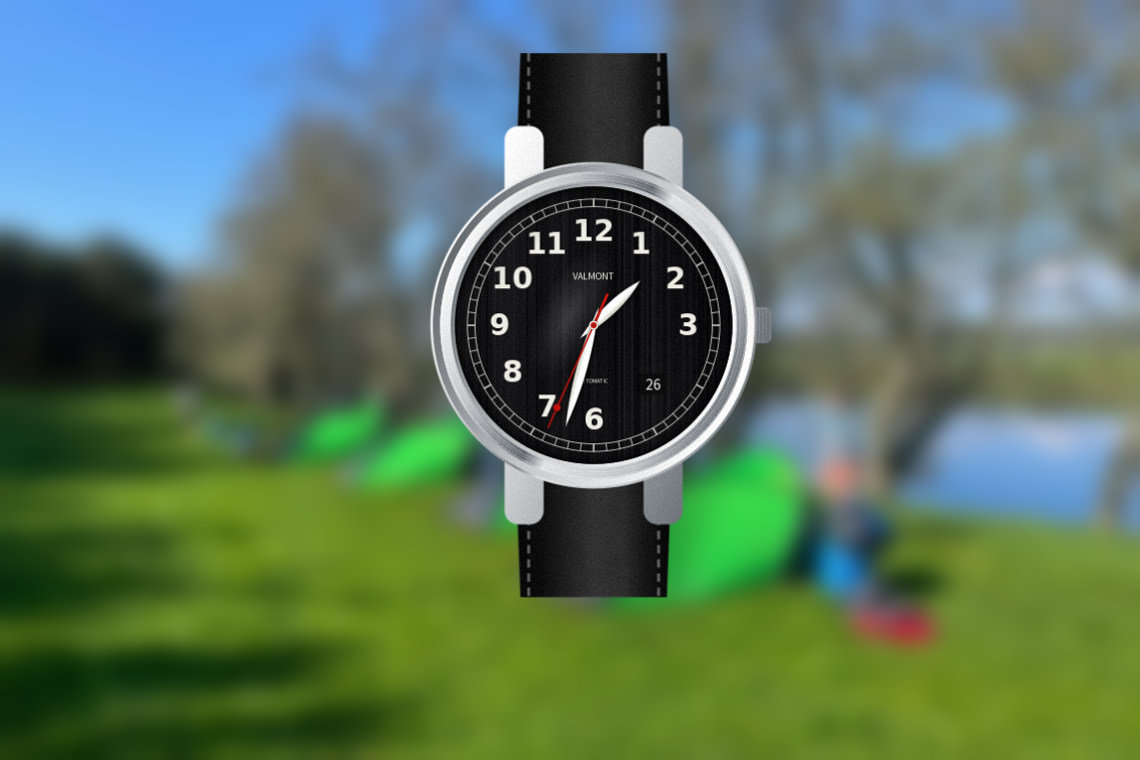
1:32:34
